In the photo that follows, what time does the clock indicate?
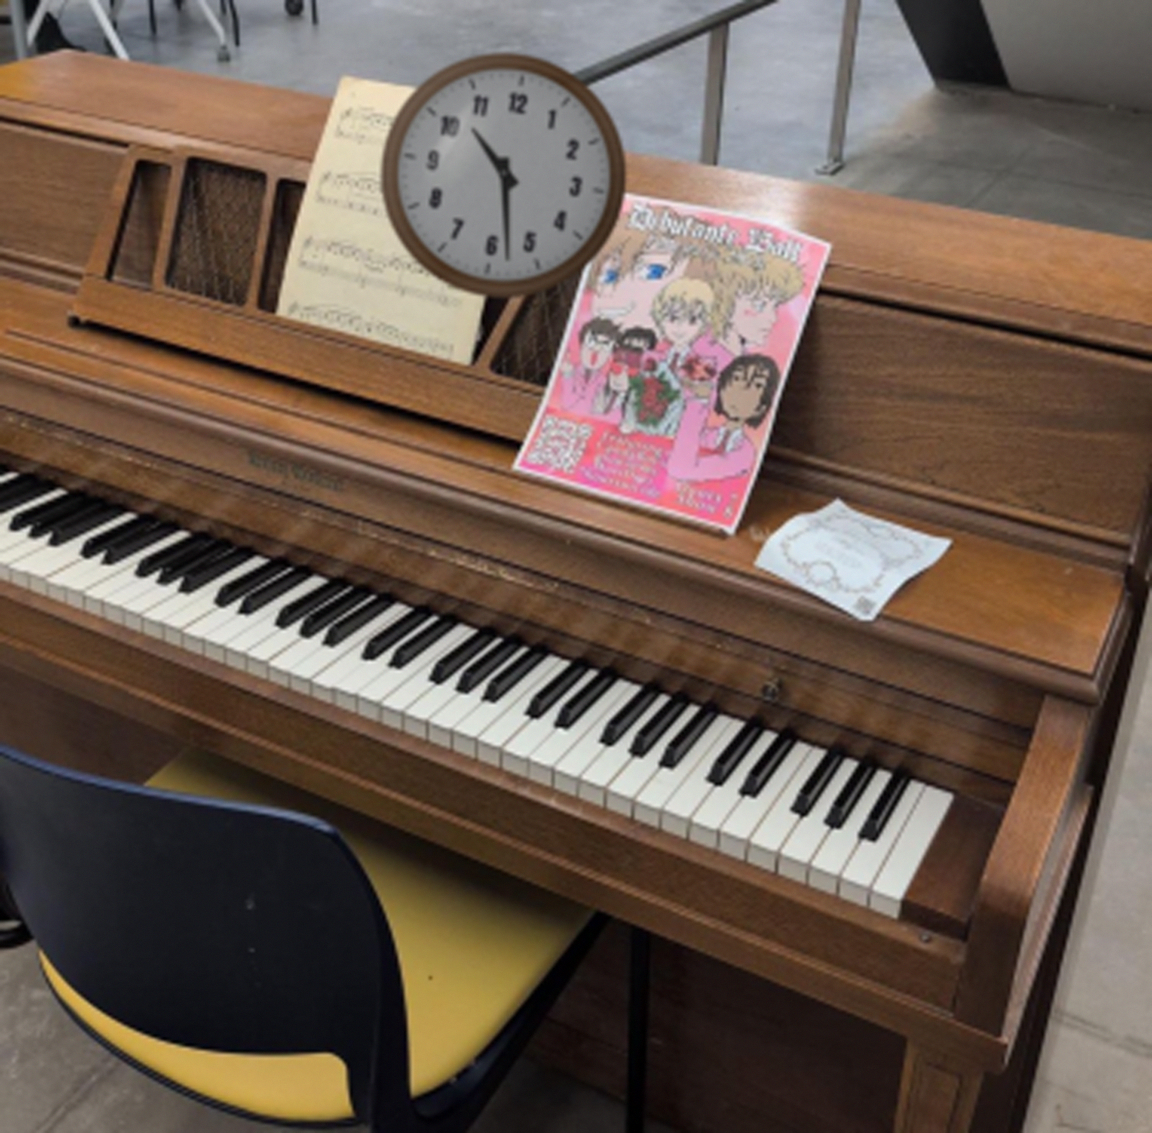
10:28
